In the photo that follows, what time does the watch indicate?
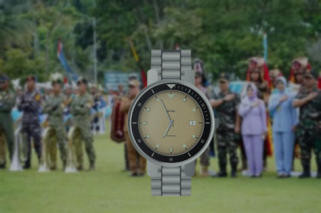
6:56
